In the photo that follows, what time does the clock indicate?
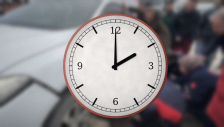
2:00
